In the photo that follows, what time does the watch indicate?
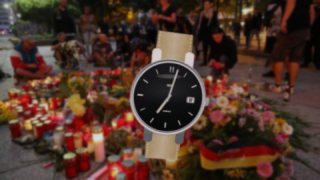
7:02
